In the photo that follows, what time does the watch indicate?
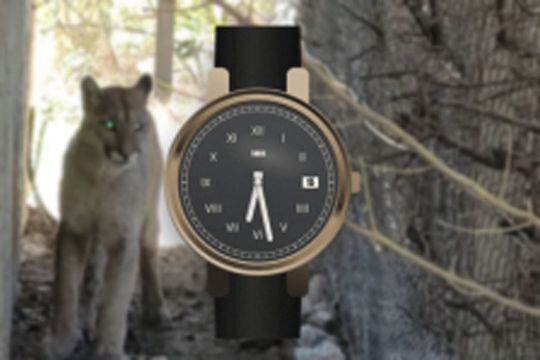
6:28
